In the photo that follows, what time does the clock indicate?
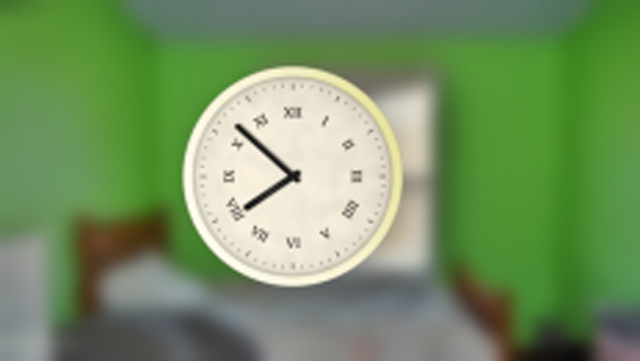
7:52
